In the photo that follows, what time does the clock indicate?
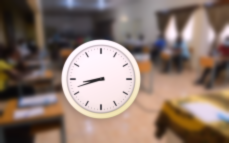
8:42
